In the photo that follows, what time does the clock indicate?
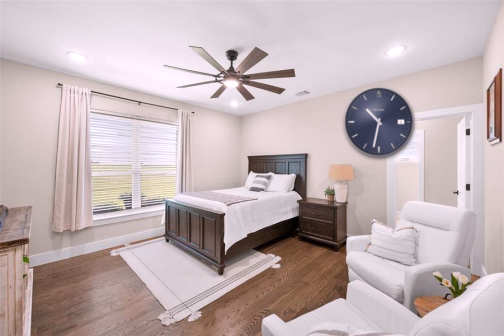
10:32
